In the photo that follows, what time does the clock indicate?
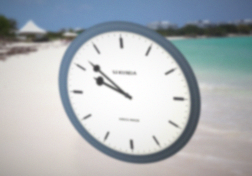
9:52
